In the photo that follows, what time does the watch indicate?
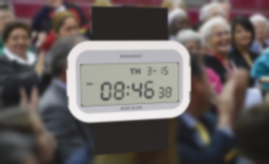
8:46:38
